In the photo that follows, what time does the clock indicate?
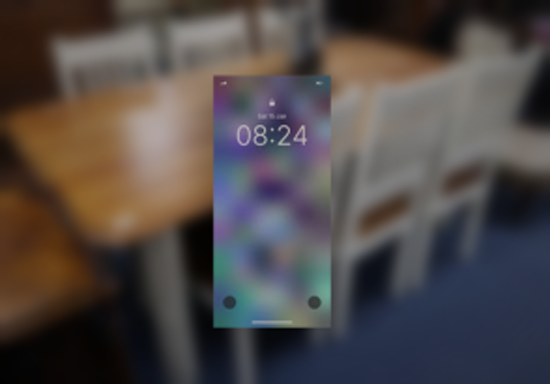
8:24
